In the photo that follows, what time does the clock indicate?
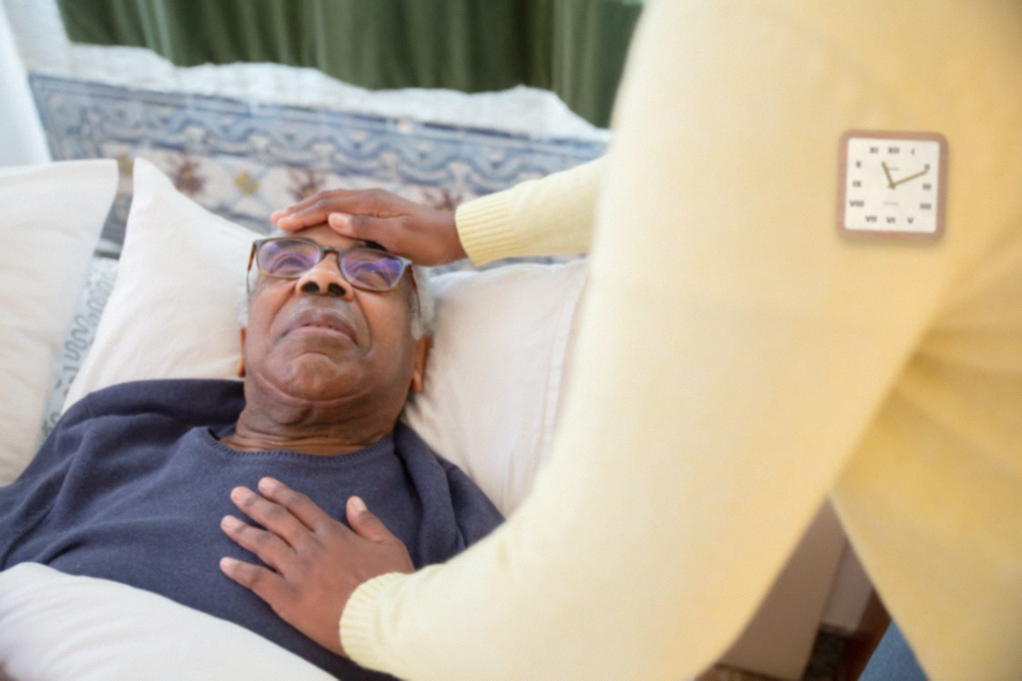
11:11
